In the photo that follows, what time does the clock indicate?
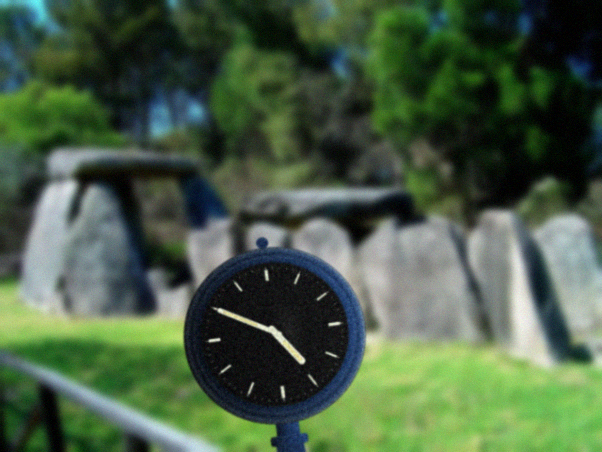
4:50
